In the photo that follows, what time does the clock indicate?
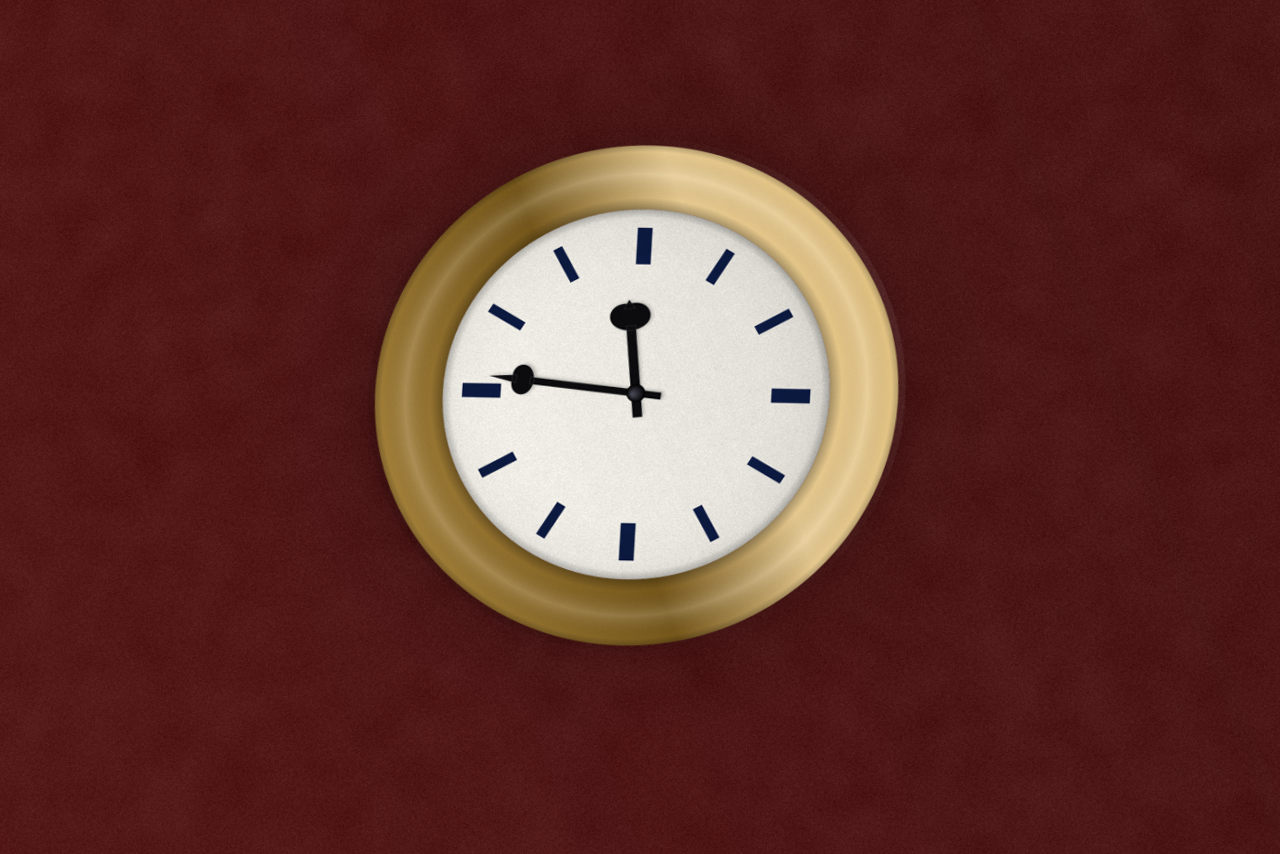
11:46
